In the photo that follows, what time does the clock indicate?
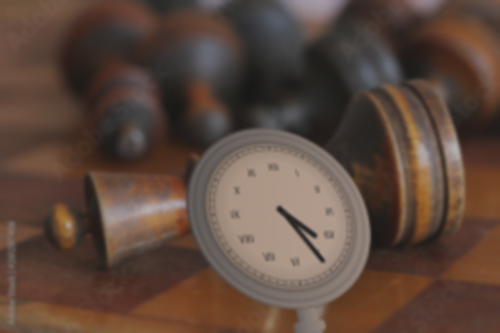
4:25
